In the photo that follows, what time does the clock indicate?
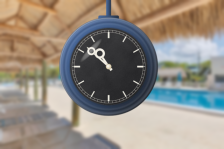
10:52
